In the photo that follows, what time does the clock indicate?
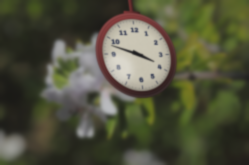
3:48
